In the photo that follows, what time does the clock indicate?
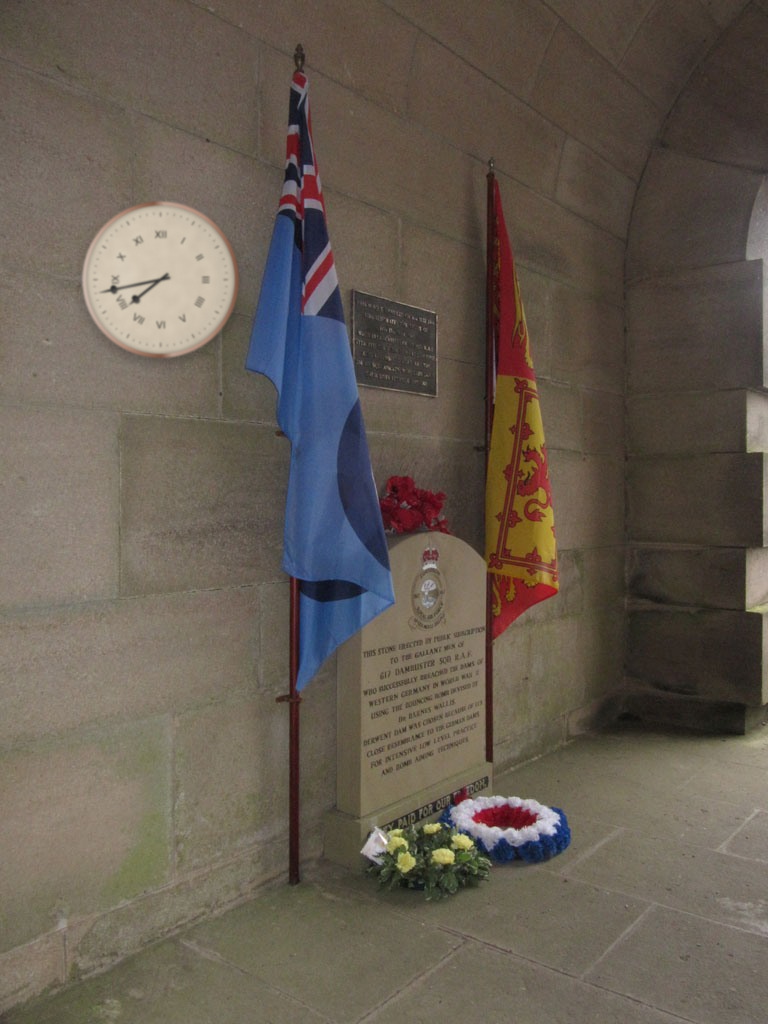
7:43
